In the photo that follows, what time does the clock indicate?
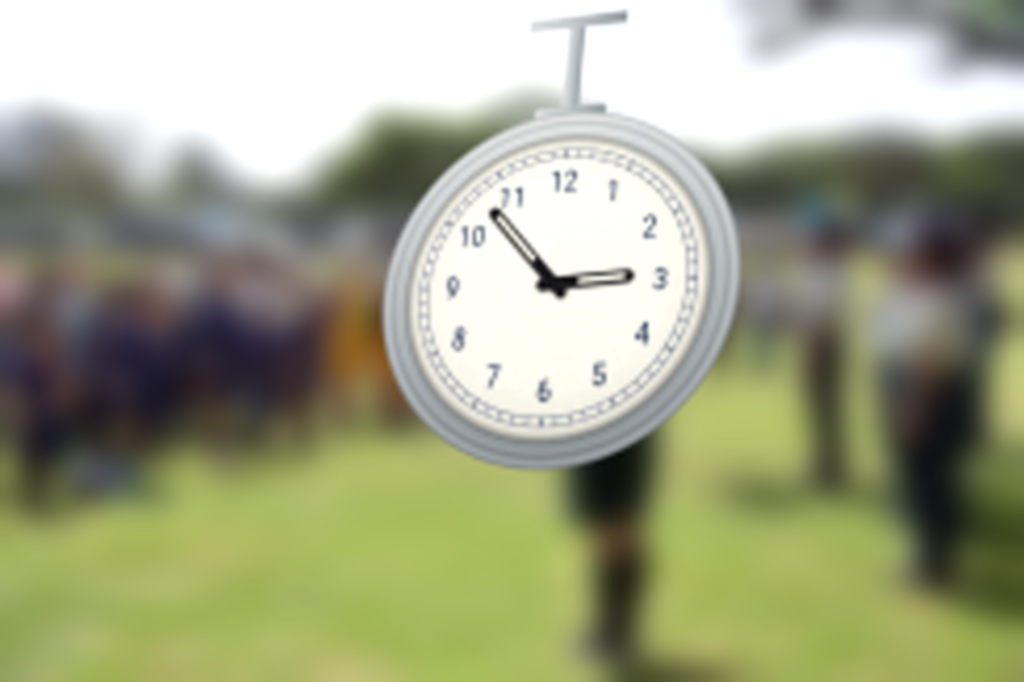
2:53
